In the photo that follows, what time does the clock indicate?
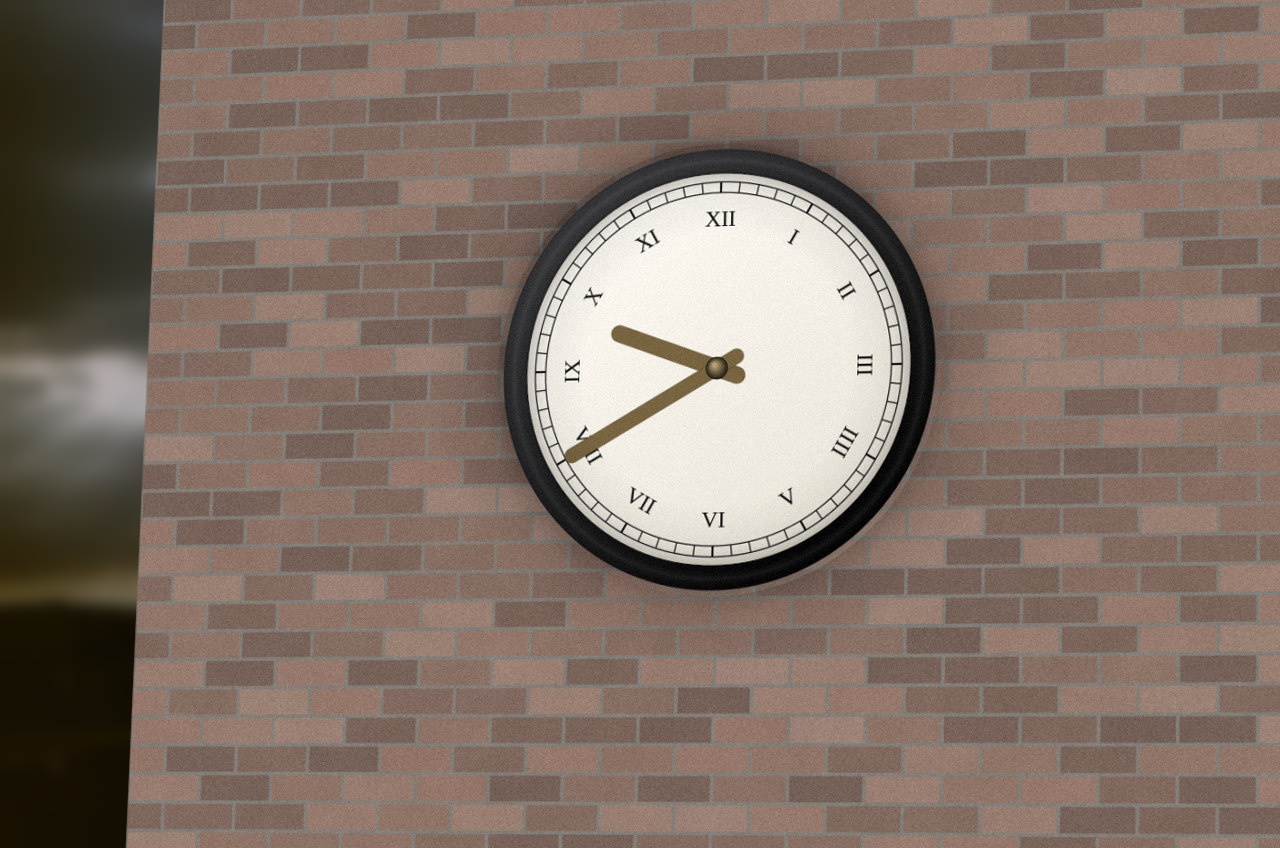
9:40
